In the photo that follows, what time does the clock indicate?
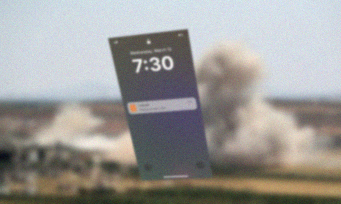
7:30
